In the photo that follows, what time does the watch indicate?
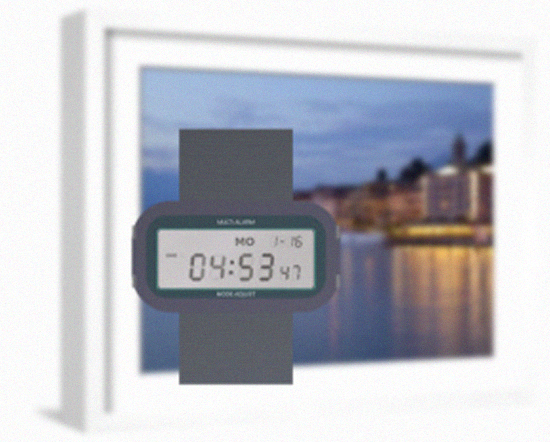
4:53:47
